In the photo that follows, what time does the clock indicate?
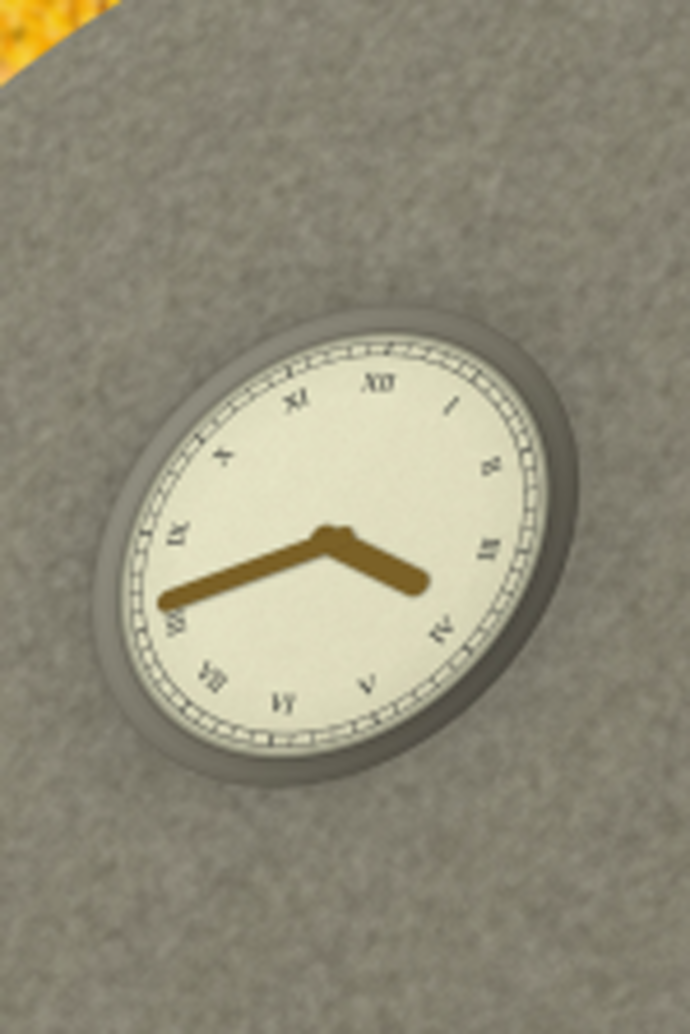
3:41
